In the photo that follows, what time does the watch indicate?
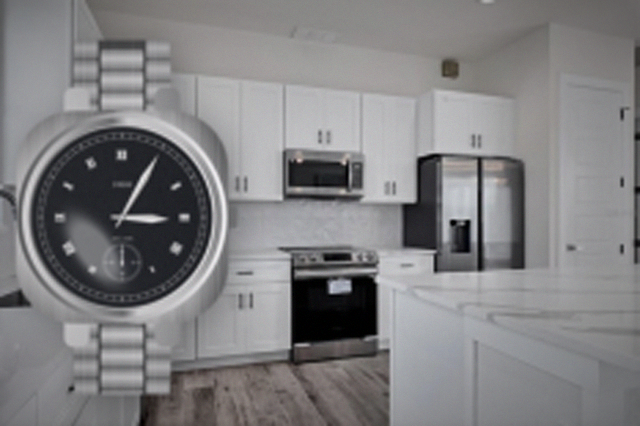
3:05
